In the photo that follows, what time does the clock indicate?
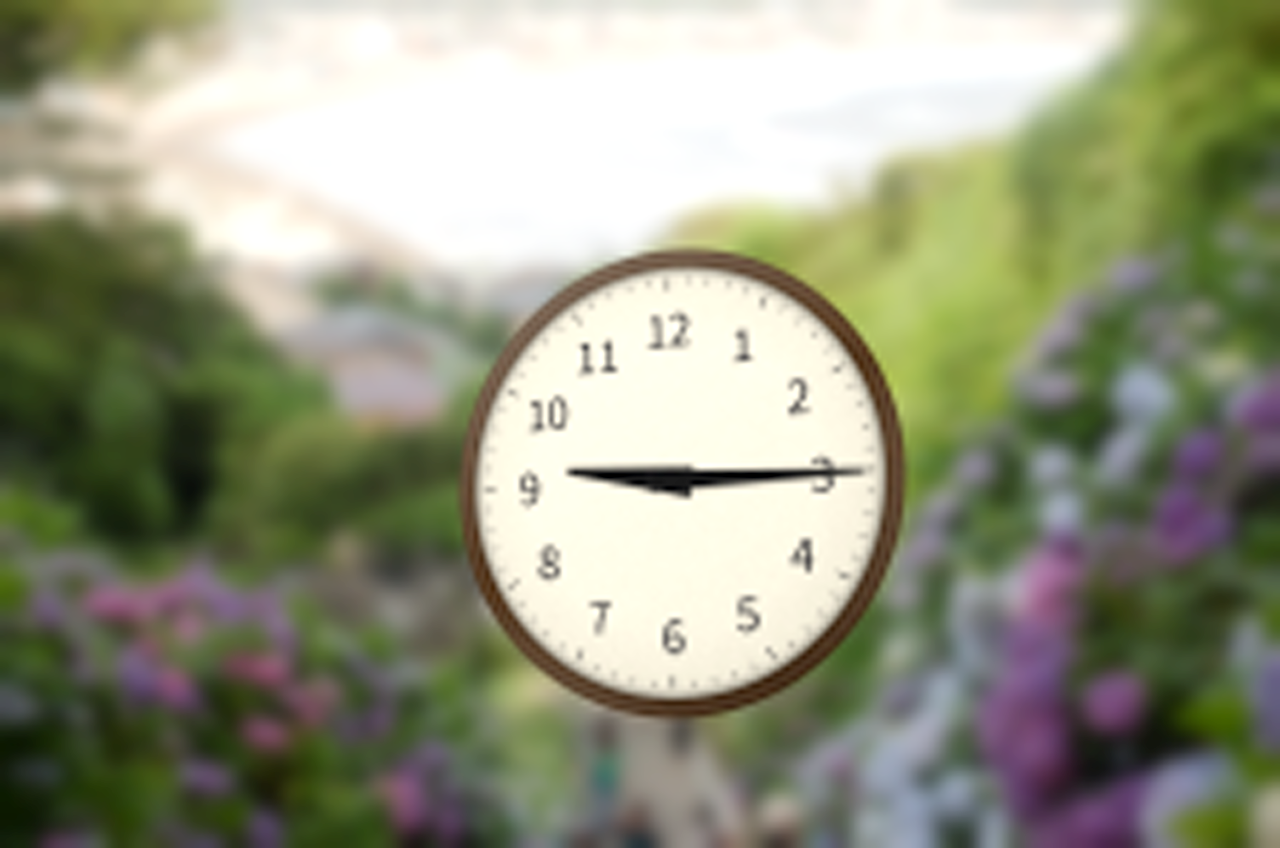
9:15
